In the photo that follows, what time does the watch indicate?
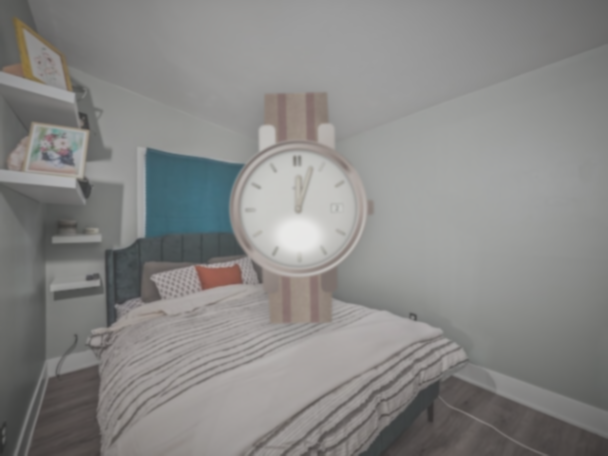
12:03
